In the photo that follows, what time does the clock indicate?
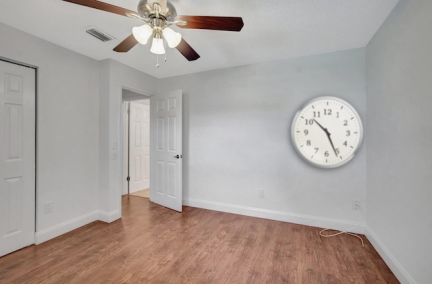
10:26
